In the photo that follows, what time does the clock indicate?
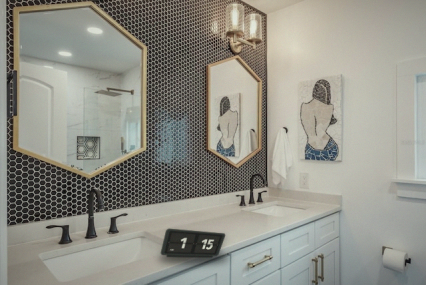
1:15
